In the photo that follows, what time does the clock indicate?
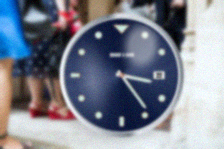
3:24
